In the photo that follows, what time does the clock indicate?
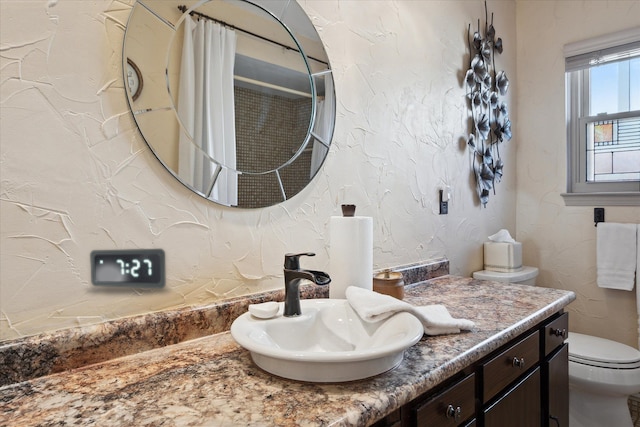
7:27
